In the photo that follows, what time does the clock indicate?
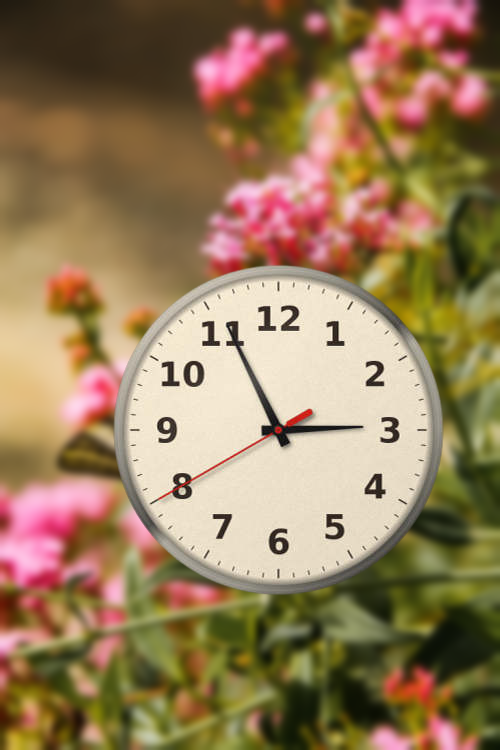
2:55:40
